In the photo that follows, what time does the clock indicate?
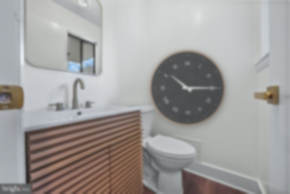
10:15
